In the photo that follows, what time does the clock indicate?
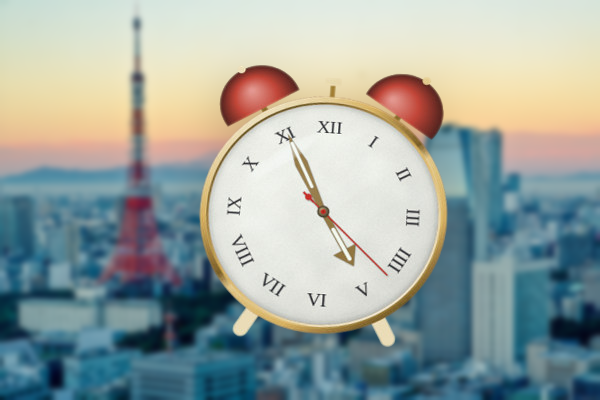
4:55:22
